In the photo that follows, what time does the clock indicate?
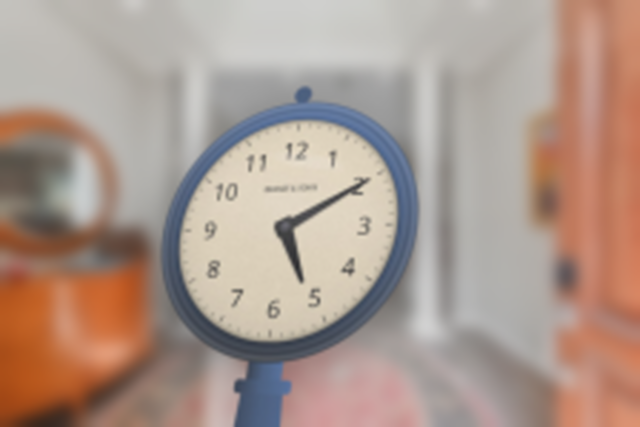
5:10
